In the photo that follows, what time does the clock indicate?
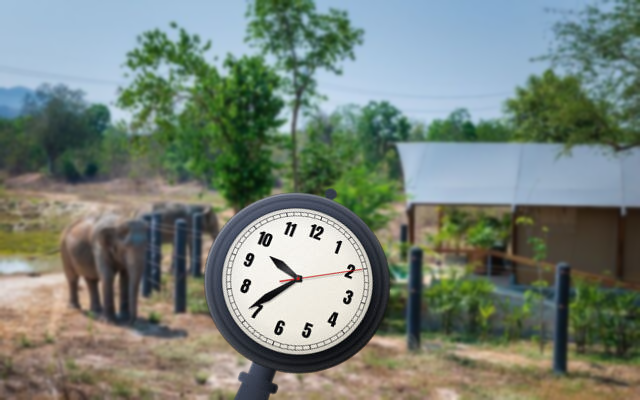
9:36:10
